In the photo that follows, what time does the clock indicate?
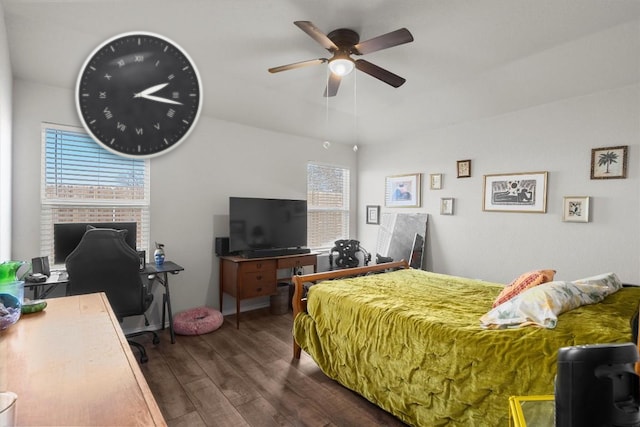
2:17
